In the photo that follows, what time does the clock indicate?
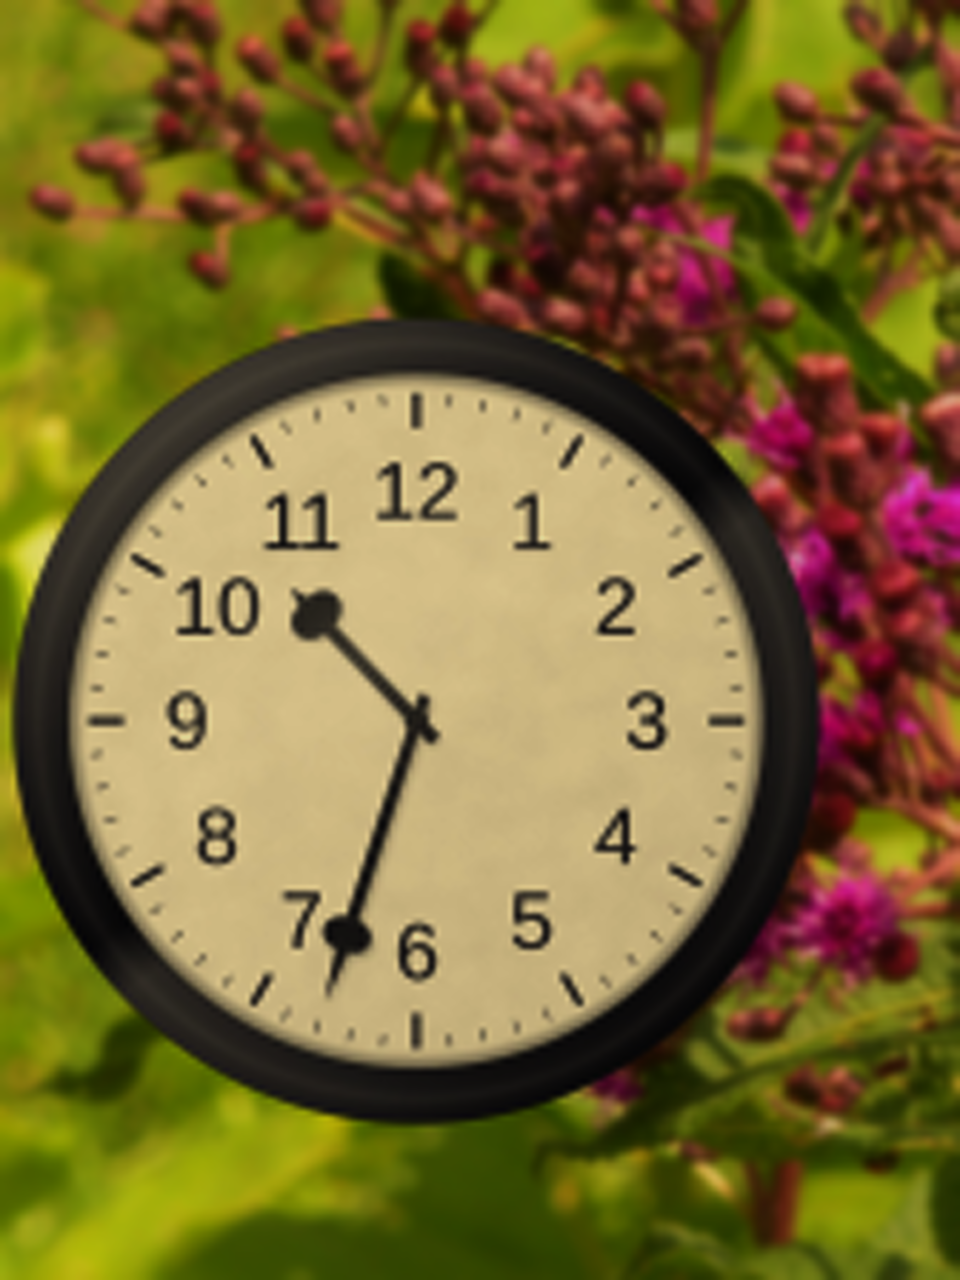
10:33
